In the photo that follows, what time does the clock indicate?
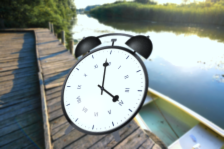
3:59
